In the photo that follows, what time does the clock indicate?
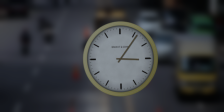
3:06
